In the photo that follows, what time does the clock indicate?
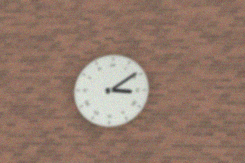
3:09
